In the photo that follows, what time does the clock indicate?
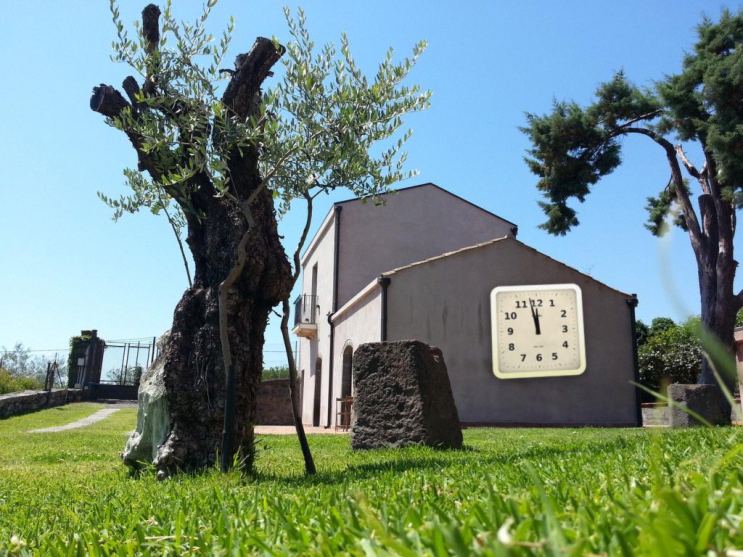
11:58
